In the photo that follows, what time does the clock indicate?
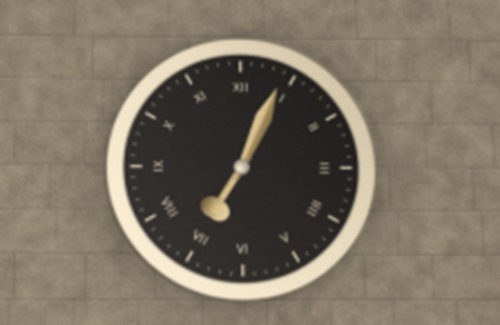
7:04
